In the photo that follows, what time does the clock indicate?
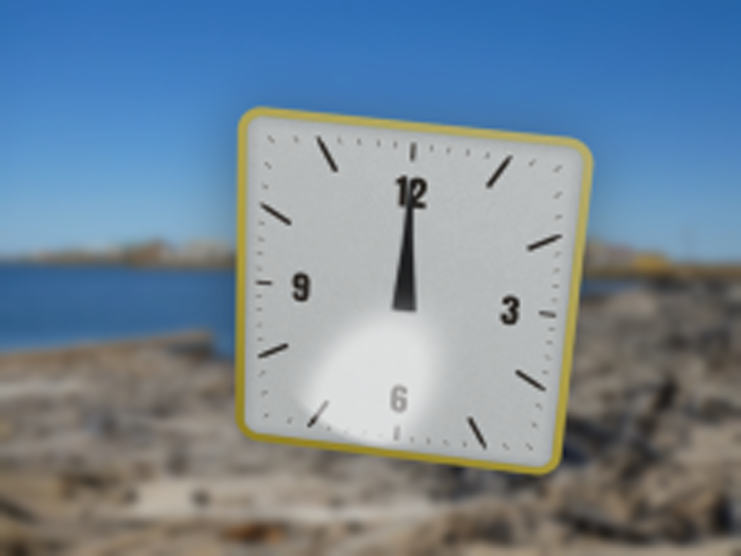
12:00
